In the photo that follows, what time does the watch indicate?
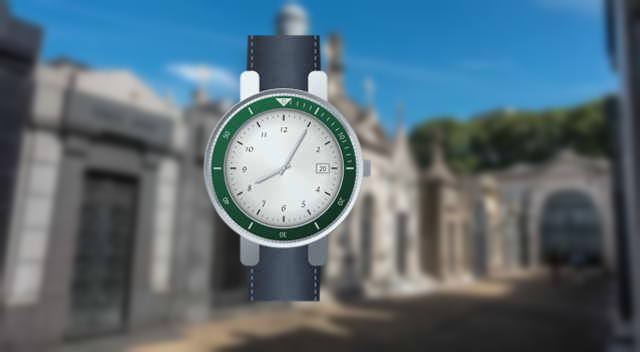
8:05
